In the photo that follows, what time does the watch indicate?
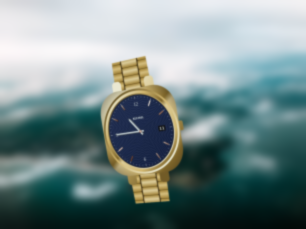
10:45
